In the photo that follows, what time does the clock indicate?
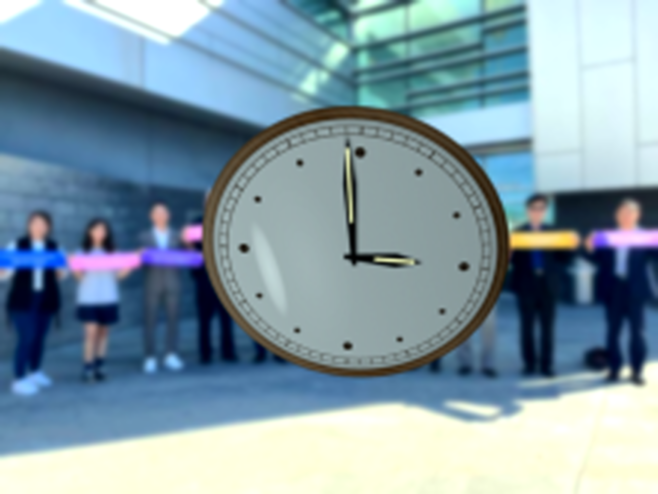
2:59
